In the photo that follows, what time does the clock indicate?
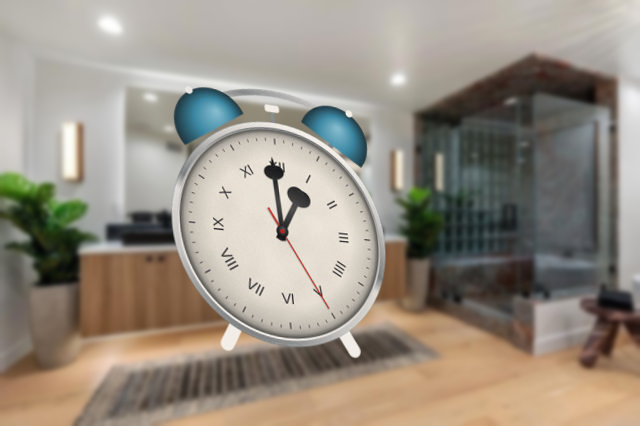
12:59:25
